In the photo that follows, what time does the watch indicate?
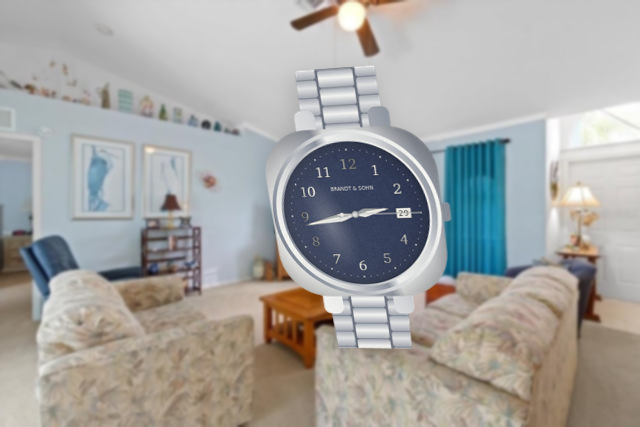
2:43:15
